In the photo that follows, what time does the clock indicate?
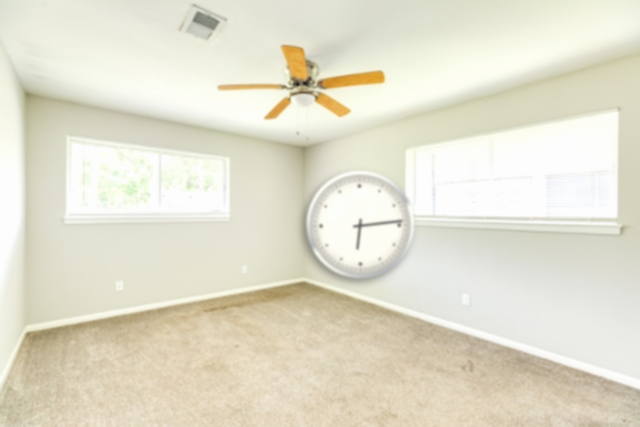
6:14
